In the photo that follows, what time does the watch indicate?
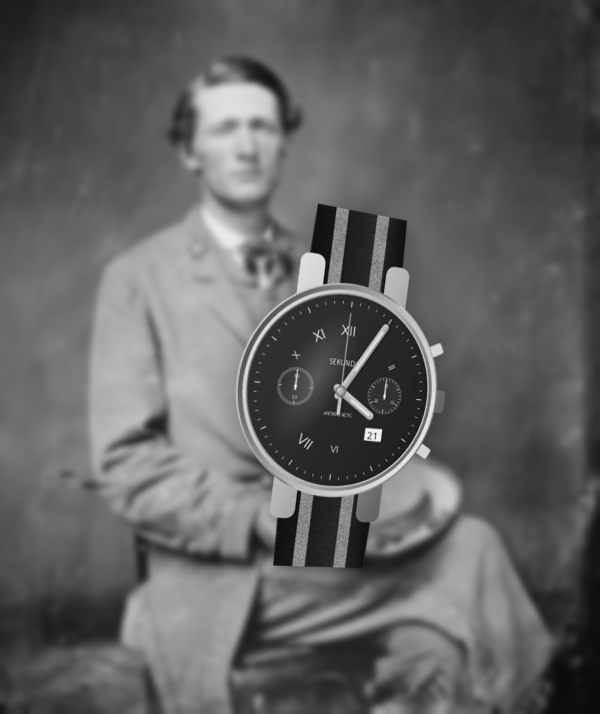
4:05
